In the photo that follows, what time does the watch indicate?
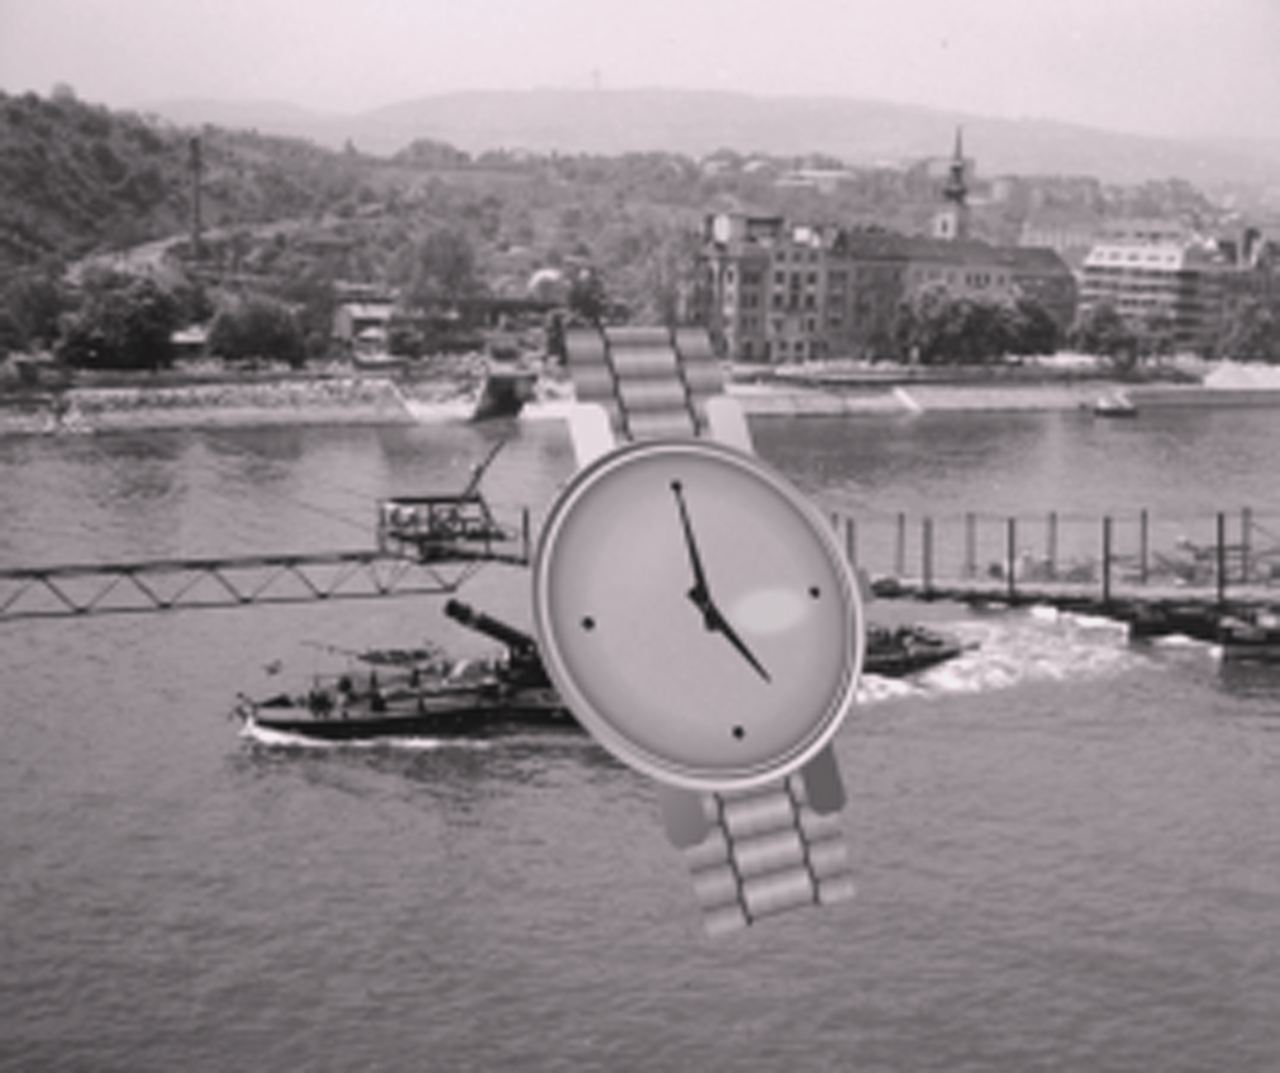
5:00
